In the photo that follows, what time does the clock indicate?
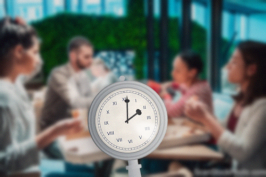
2:01
